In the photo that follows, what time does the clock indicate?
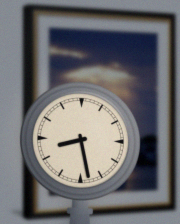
8:28
